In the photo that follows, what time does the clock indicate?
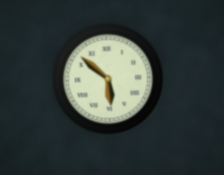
5:52
